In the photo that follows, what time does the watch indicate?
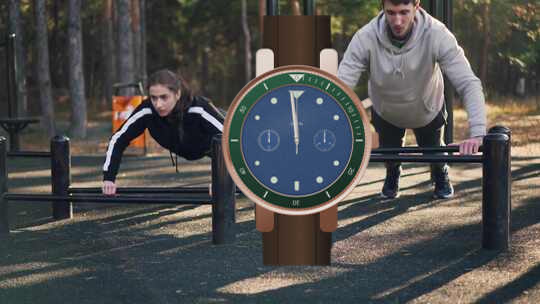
11:59
